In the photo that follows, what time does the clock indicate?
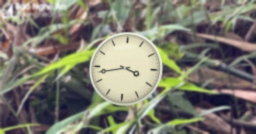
3:43
